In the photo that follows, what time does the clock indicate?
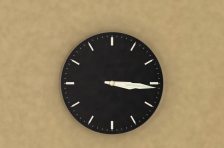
3:16
